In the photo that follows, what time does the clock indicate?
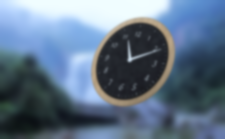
11:11
